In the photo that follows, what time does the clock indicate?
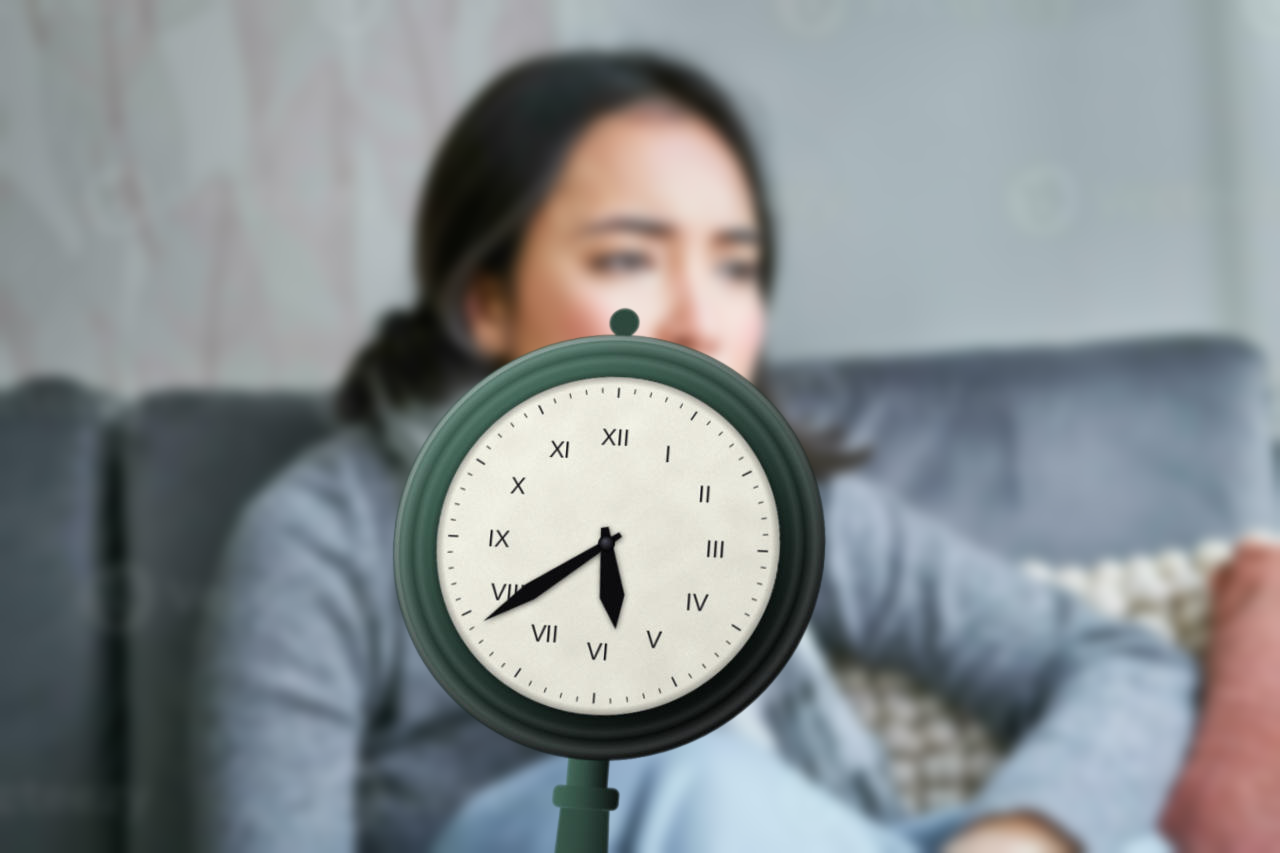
5:39
